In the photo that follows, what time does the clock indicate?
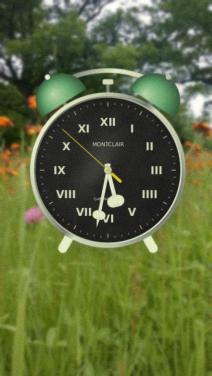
5:31:52
